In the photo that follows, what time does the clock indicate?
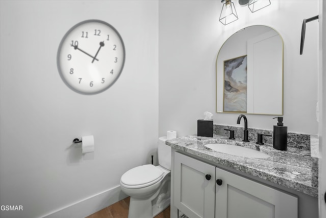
12:49
